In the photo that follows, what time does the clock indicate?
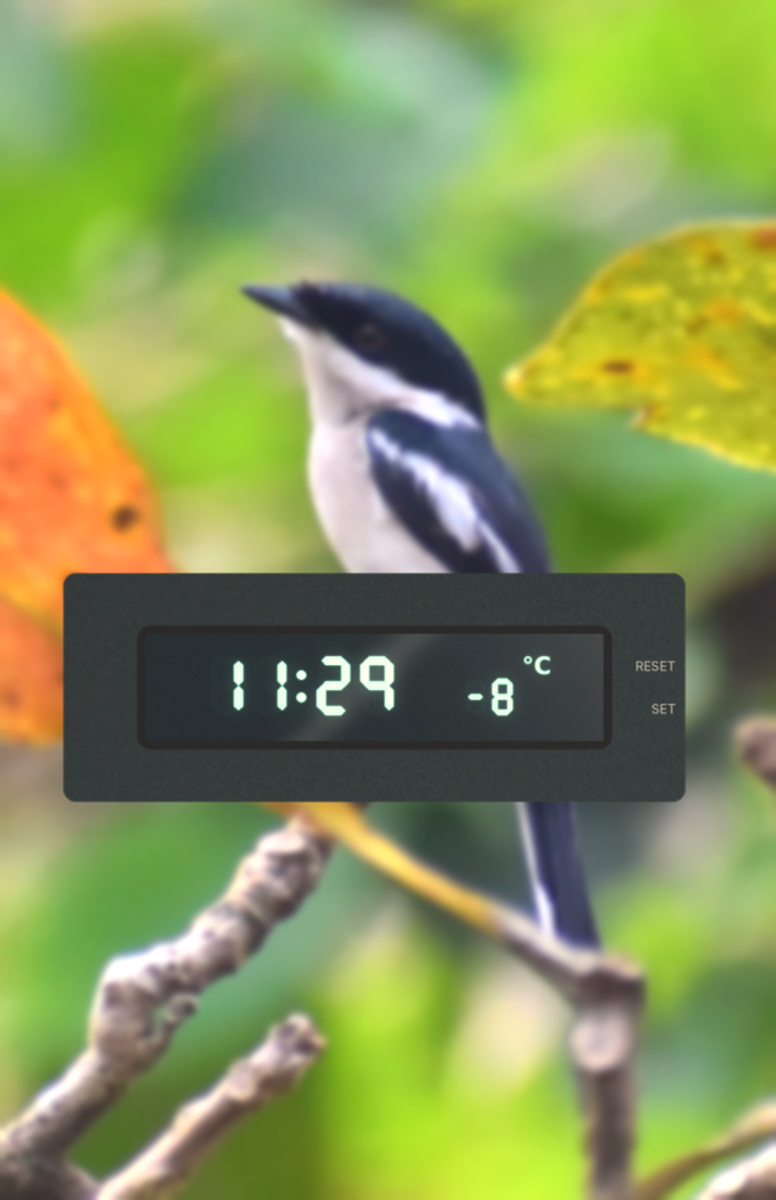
11:29
